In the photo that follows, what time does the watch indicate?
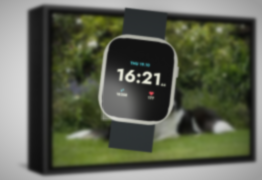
16:21
